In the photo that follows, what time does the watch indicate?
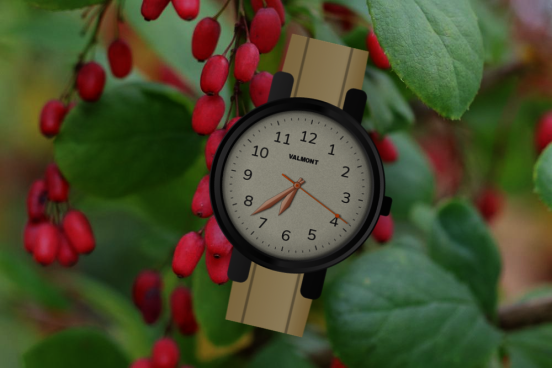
6:37:19
